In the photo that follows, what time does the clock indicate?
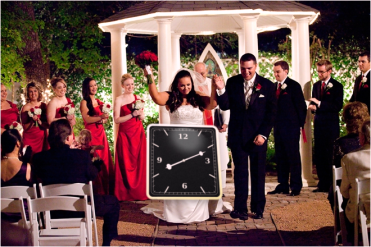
8:11
